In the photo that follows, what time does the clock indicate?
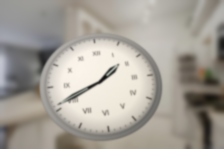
1:41
